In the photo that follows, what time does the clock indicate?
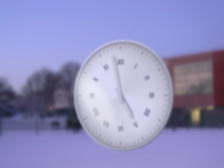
4:58
